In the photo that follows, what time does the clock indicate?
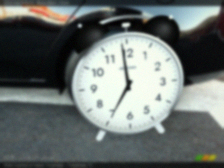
6:59
